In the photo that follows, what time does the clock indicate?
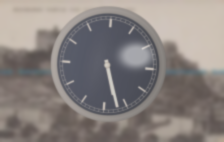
5:27
